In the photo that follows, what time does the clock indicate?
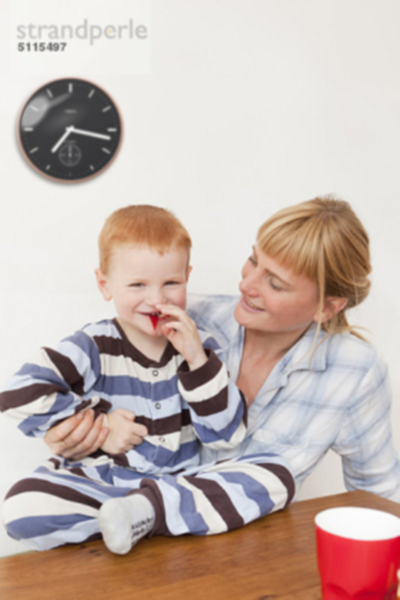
7:17
